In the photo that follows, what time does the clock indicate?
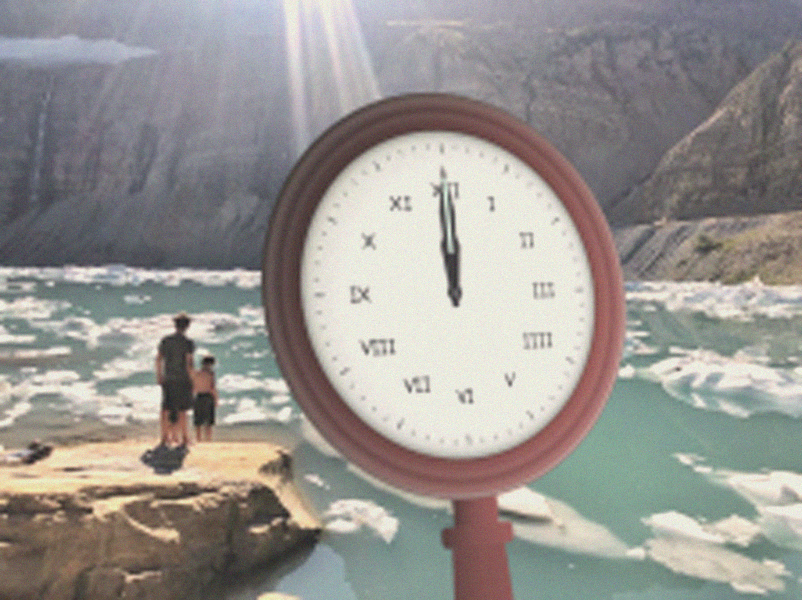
12:00
